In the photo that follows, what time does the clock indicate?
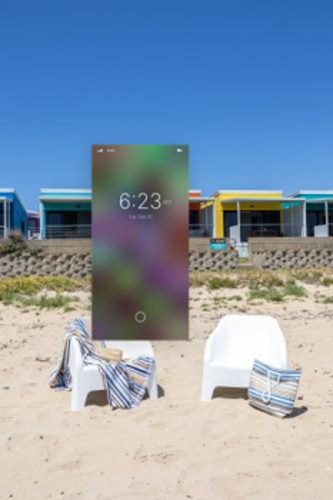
6:23
